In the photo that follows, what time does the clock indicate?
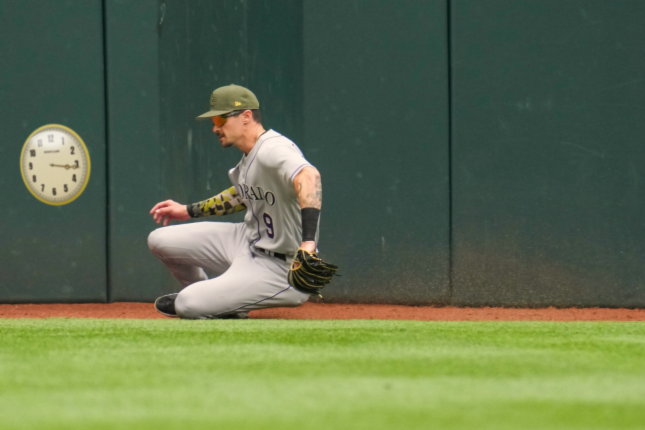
3:16
